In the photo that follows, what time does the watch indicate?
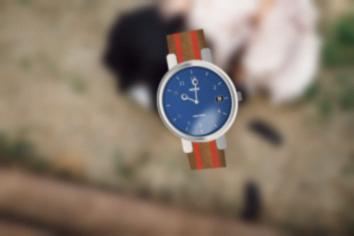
10:01
